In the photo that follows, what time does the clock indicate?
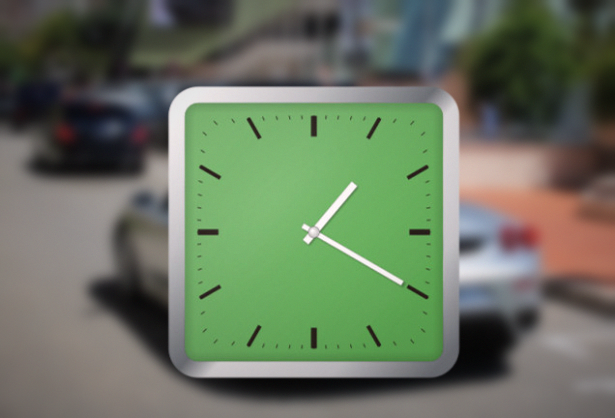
1:20
